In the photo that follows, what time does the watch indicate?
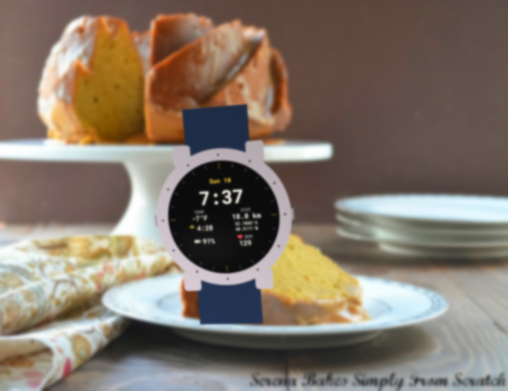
7:37
